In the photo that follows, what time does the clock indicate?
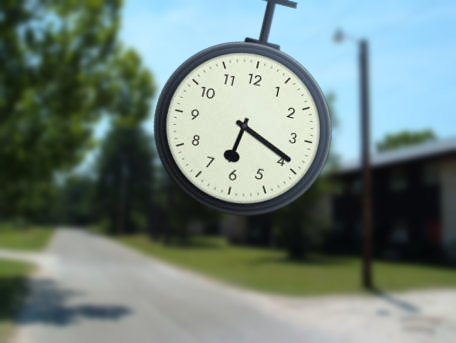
6:19
